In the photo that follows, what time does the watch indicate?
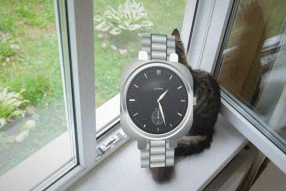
1:27
